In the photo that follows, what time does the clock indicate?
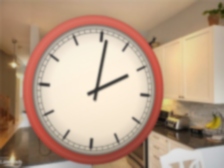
2:01
